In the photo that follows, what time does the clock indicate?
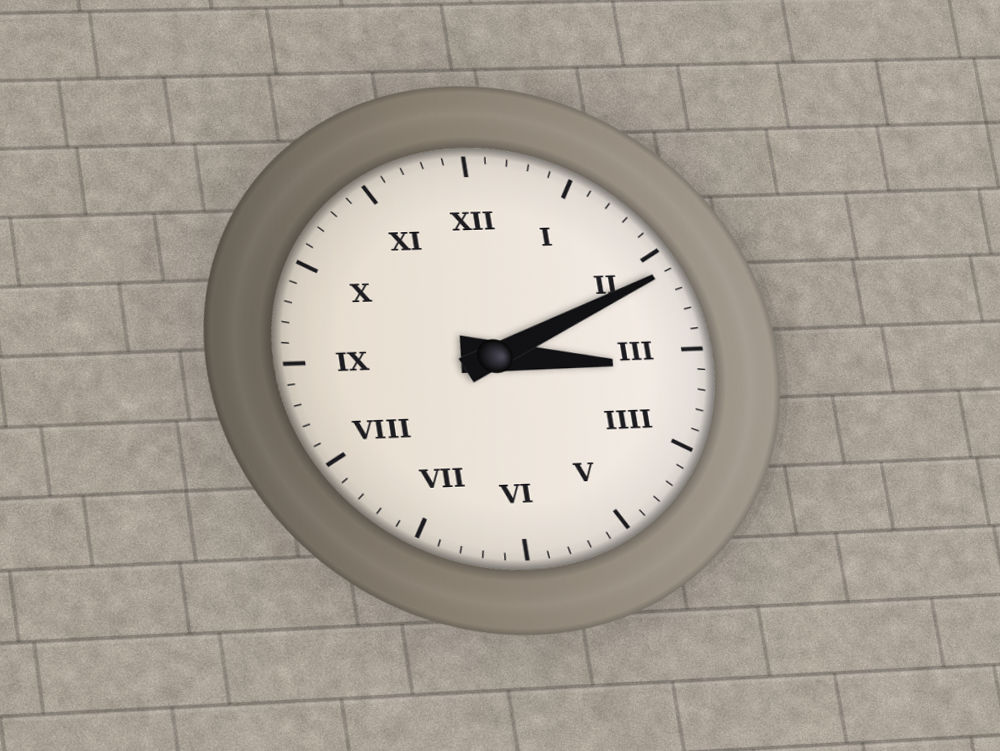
3:11
